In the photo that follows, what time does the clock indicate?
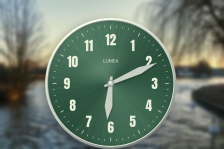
6:11
